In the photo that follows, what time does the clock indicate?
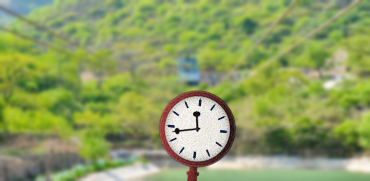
11:43
